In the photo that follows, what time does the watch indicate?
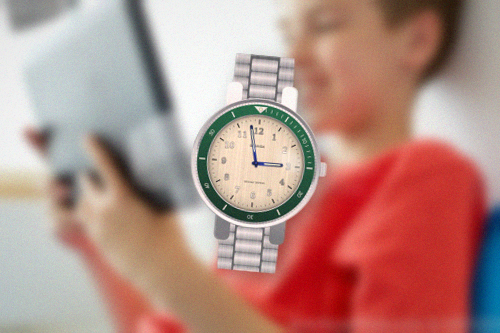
2:58
